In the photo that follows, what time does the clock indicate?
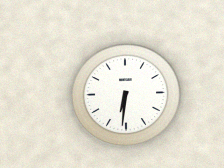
6:31
